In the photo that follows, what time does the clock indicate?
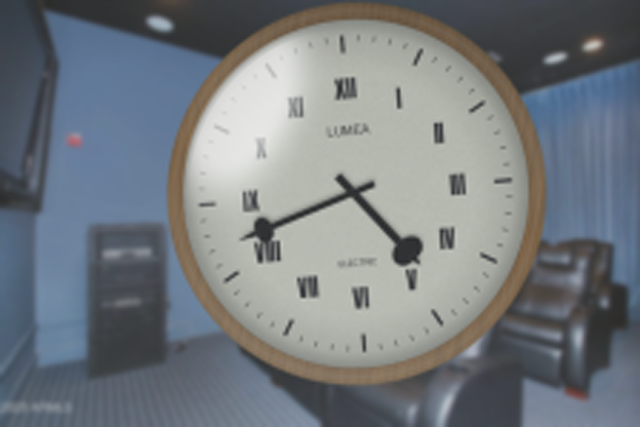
4:42
